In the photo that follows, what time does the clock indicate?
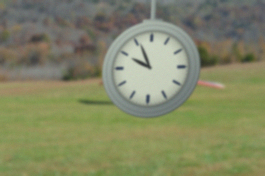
9:56
